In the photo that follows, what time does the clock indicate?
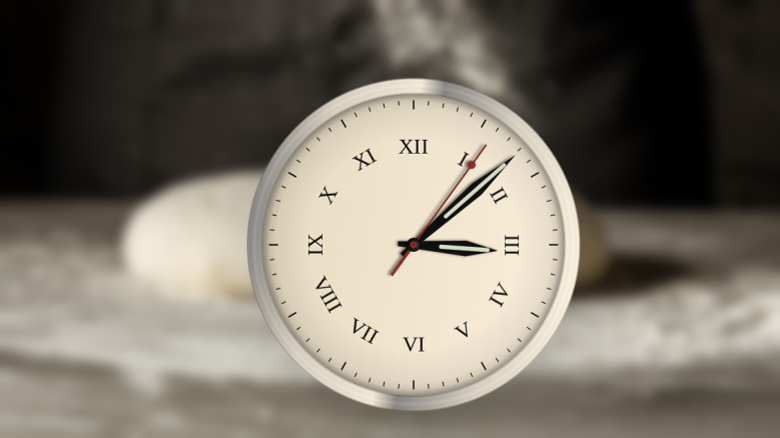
3:08:06
